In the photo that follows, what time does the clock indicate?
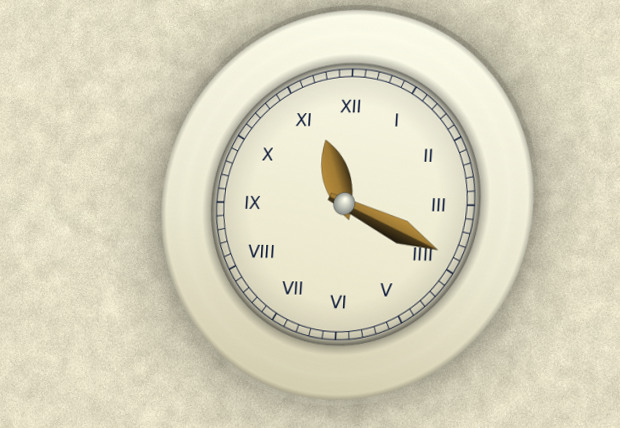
11:19
